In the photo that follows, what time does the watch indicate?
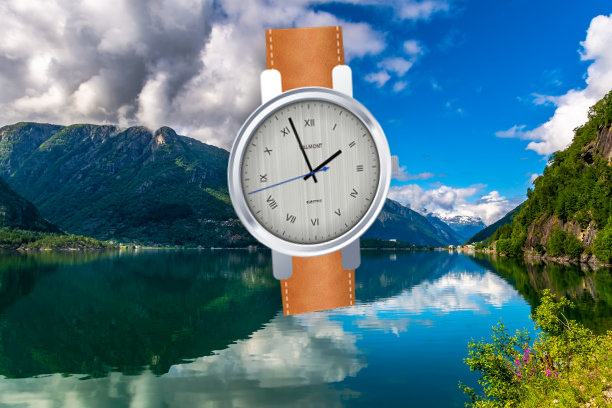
1:56:43
